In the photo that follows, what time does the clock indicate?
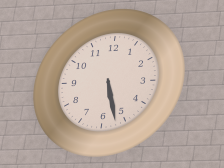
5:27
